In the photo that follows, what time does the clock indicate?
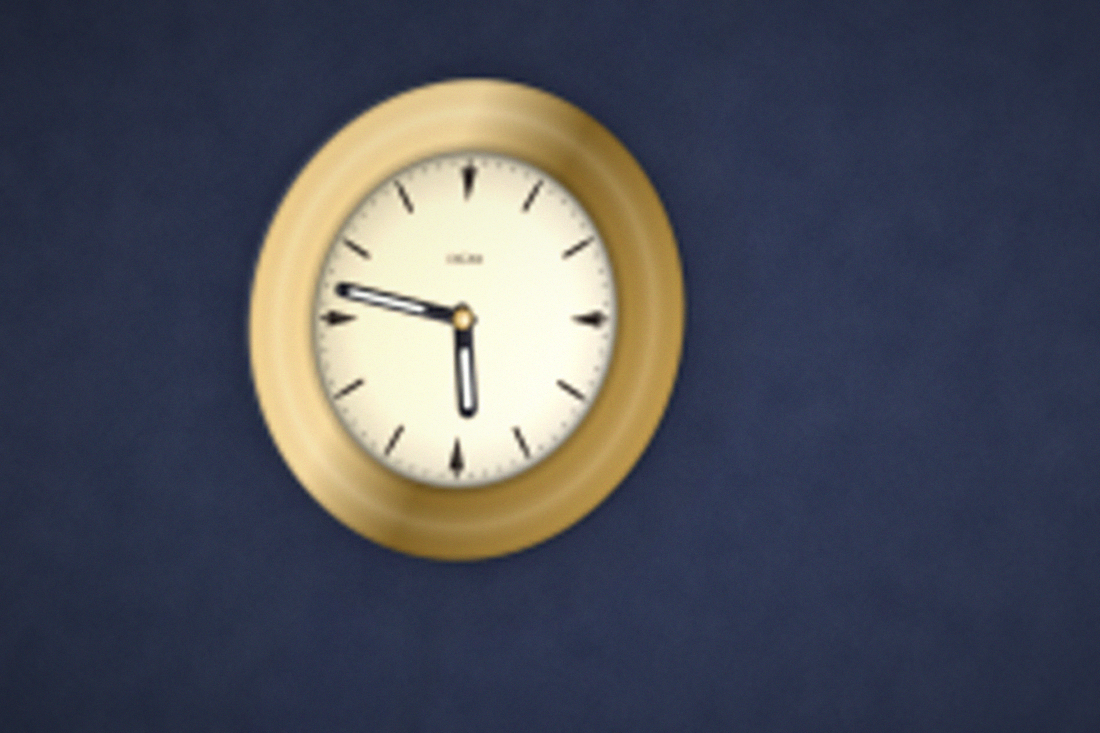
5:47
